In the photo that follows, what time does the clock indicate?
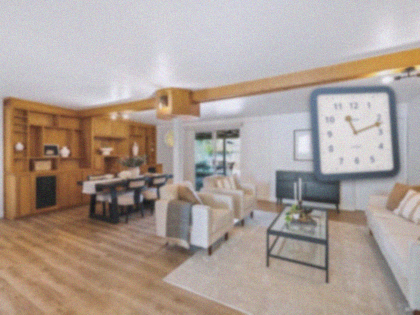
11:12
